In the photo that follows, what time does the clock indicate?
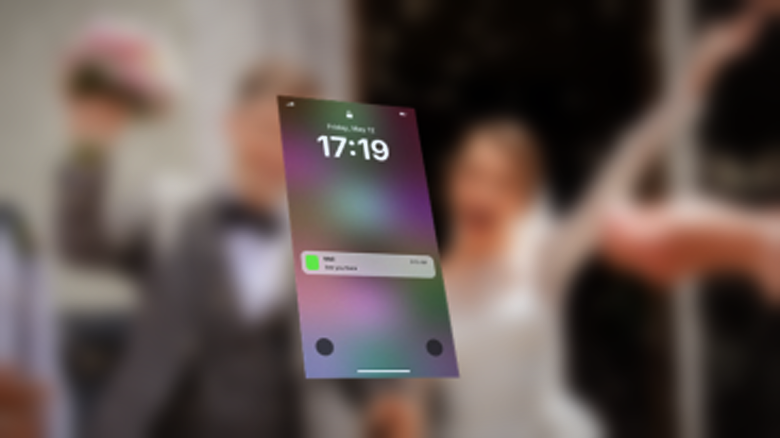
17:19
